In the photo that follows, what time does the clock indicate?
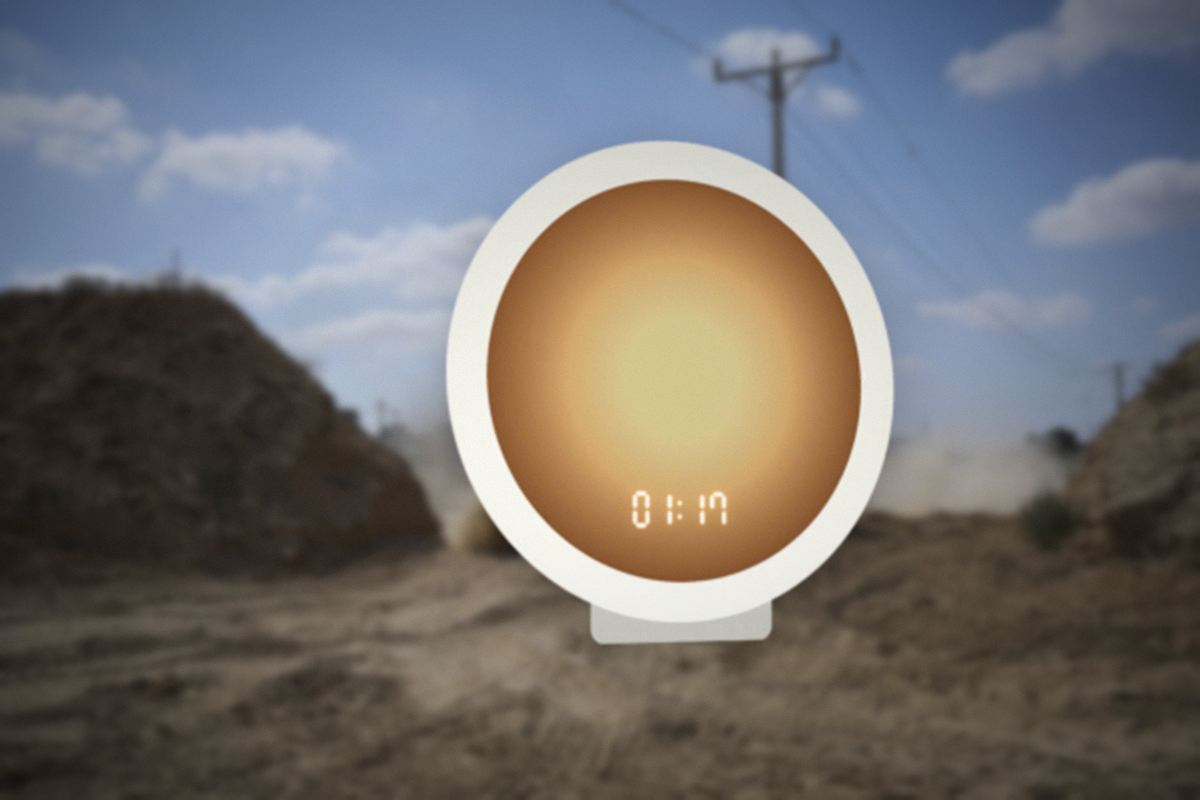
1:17
